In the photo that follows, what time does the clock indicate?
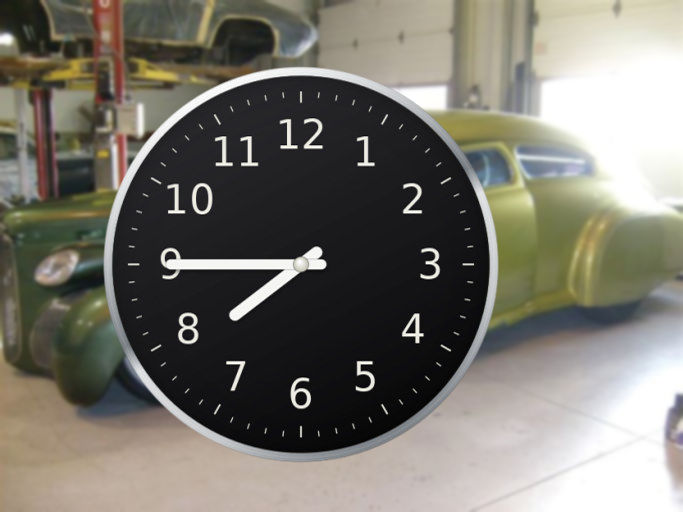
7:45
